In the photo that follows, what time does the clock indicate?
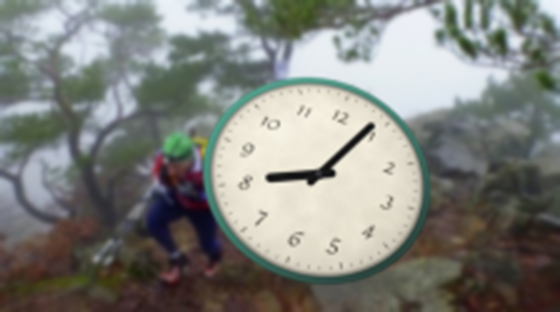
8:04
